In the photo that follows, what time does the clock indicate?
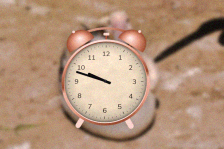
9:48
